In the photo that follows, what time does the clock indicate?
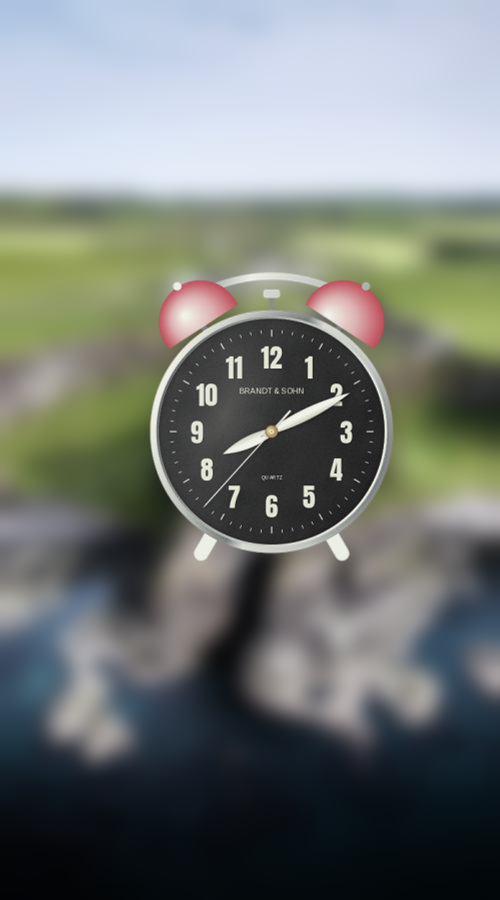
8:10:37
